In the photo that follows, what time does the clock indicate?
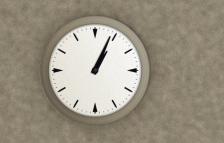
1:04
